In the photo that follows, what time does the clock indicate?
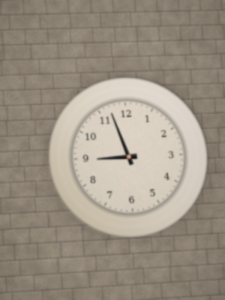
8:57
